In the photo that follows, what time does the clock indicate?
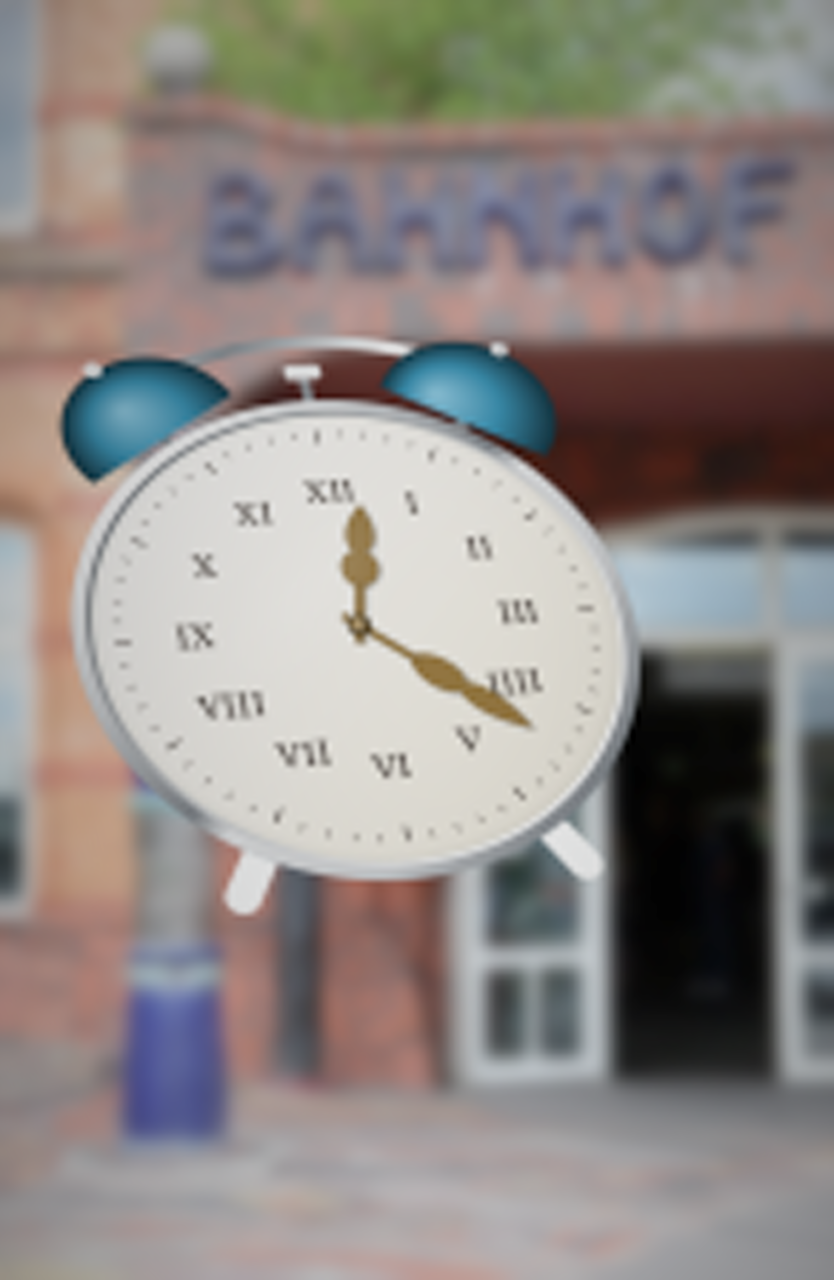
12:22
